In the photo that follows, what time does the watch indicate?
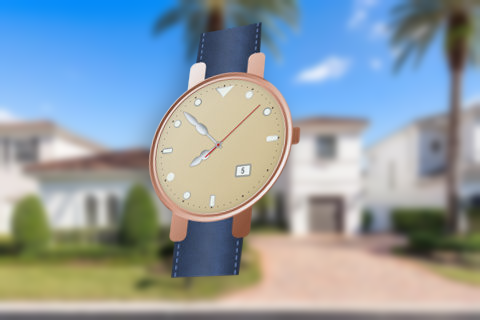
7:52:08
